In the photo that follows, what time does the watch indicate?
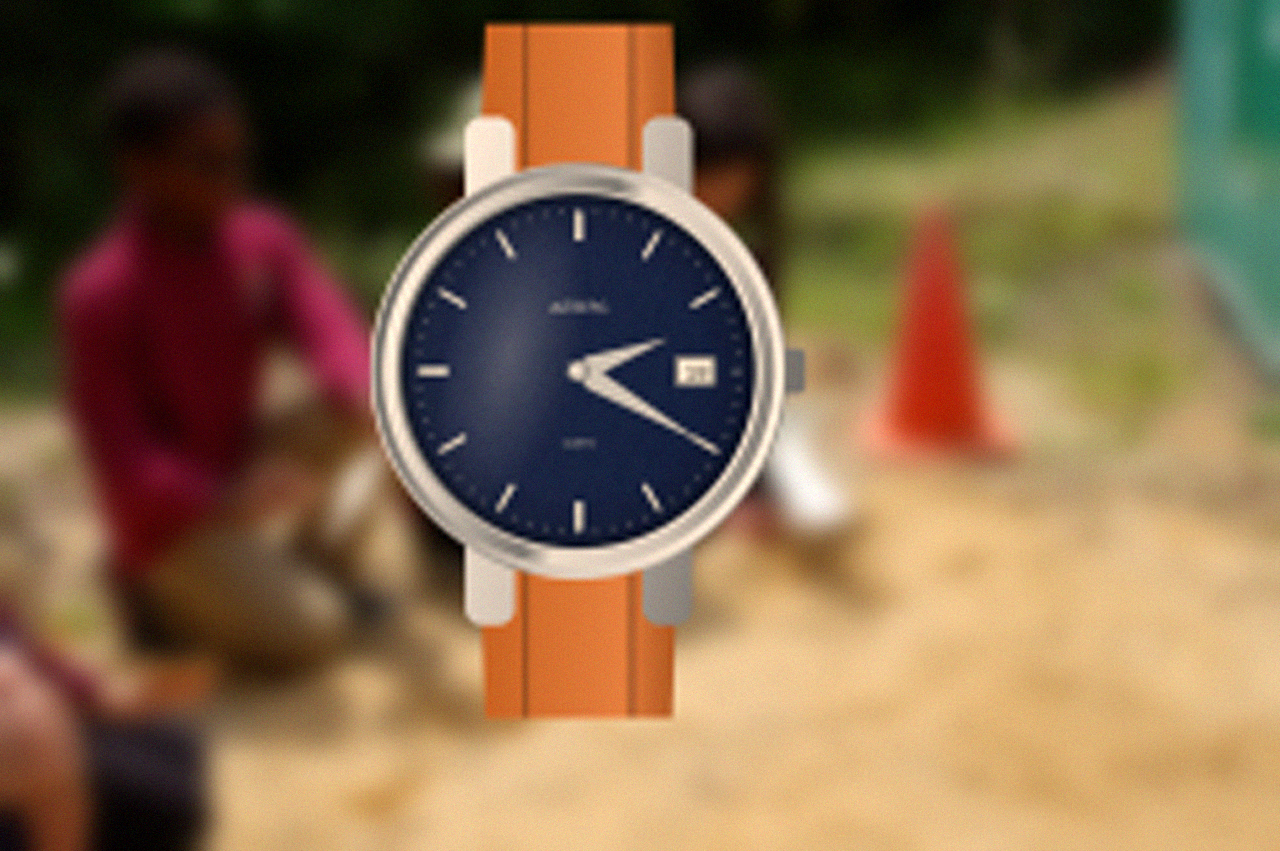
2:20
